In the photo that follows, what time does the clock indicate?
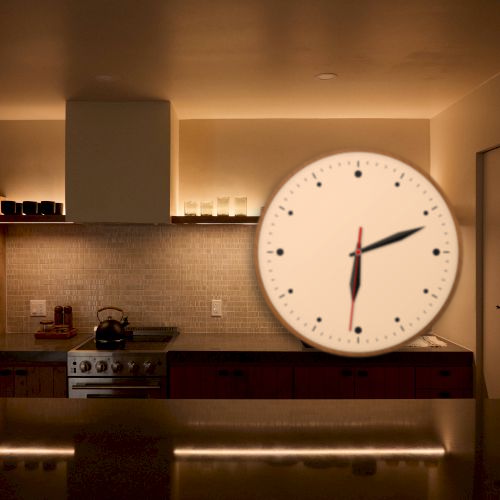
6:11:31
